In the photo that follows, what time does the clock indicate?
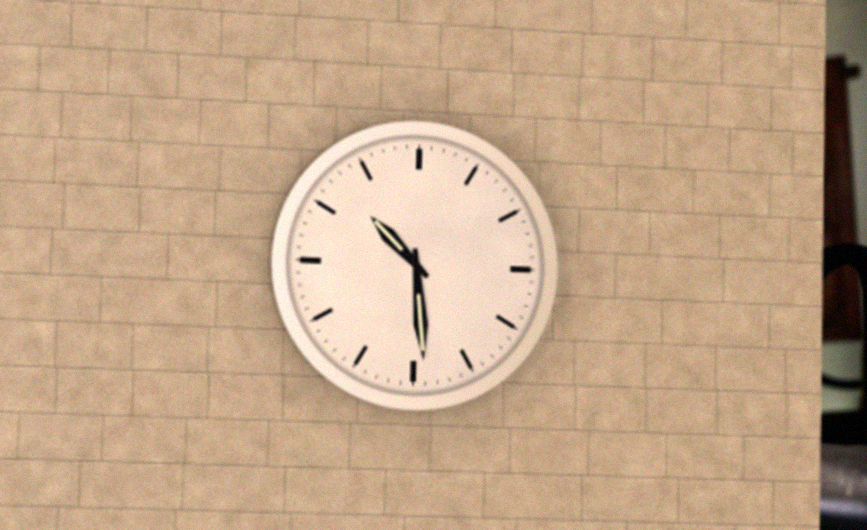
10:29
